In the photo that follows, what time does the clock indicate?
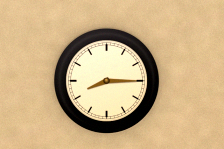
8:15
